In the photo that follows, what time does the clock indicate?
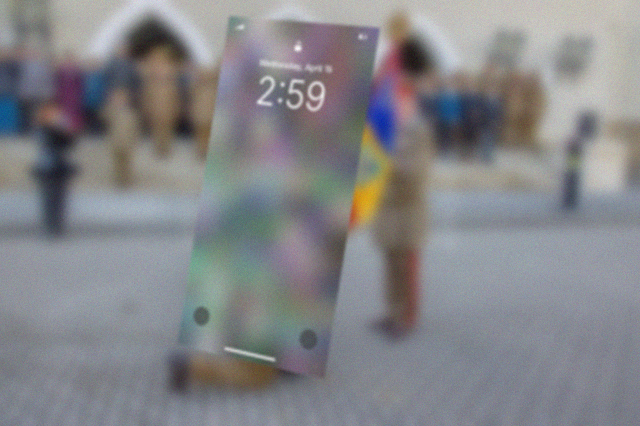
2:59
